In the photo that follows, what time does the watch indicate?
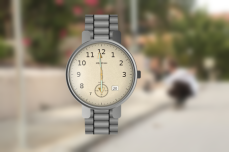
5:59
